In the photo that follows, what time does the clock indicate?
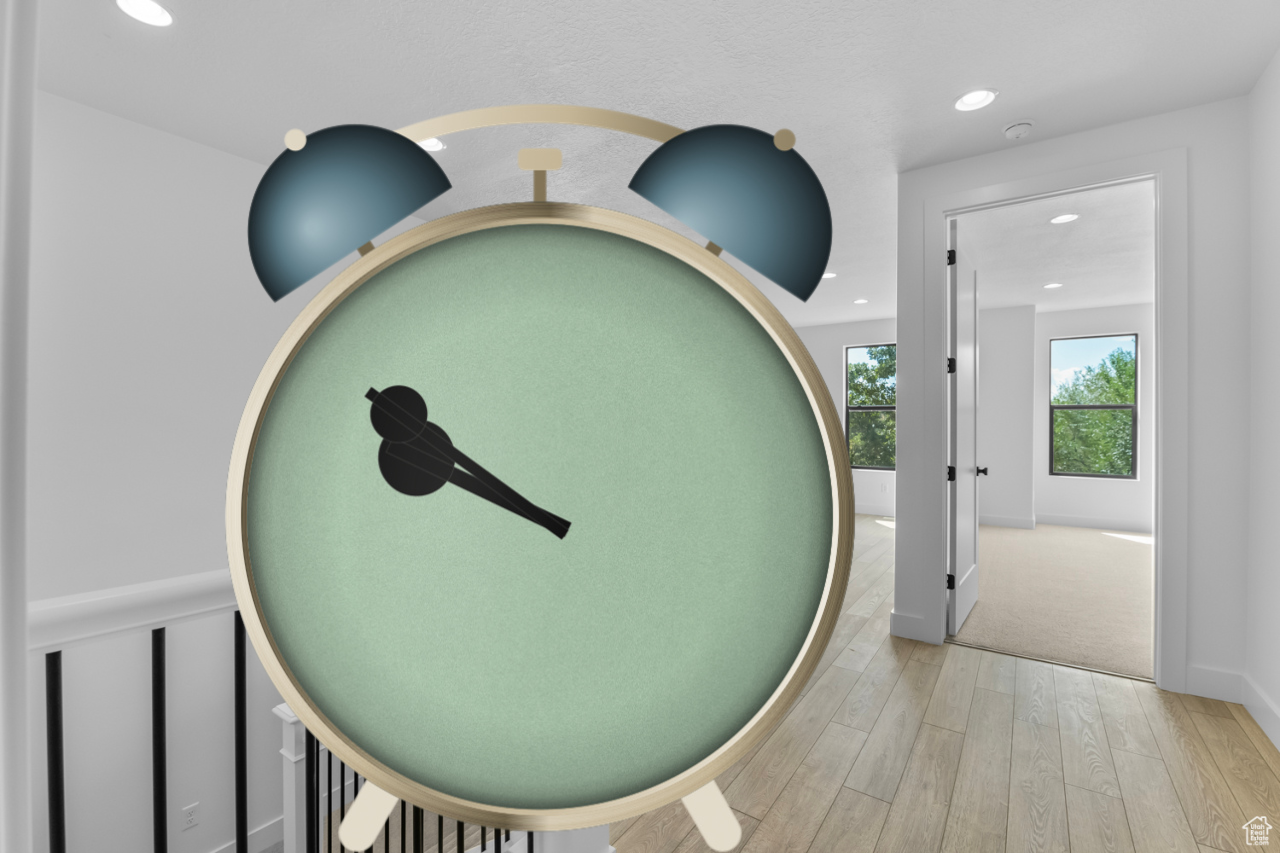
9:51
